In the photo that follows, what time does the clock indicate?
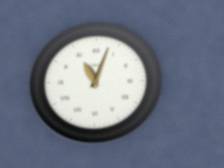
11:03
